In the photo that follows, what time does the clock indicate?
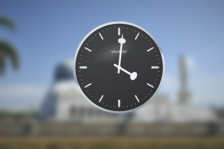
4:01
